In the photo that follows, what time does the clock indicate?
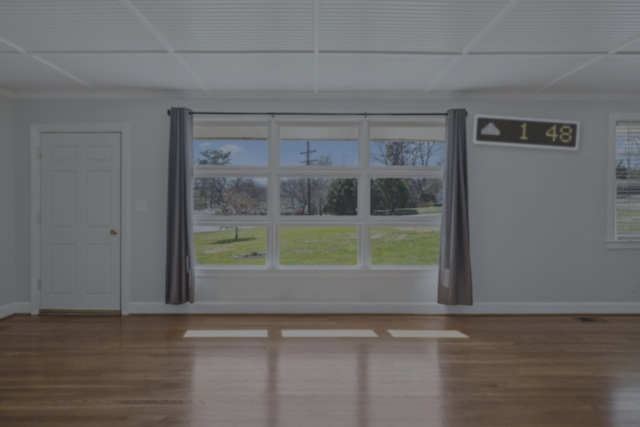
1:48
